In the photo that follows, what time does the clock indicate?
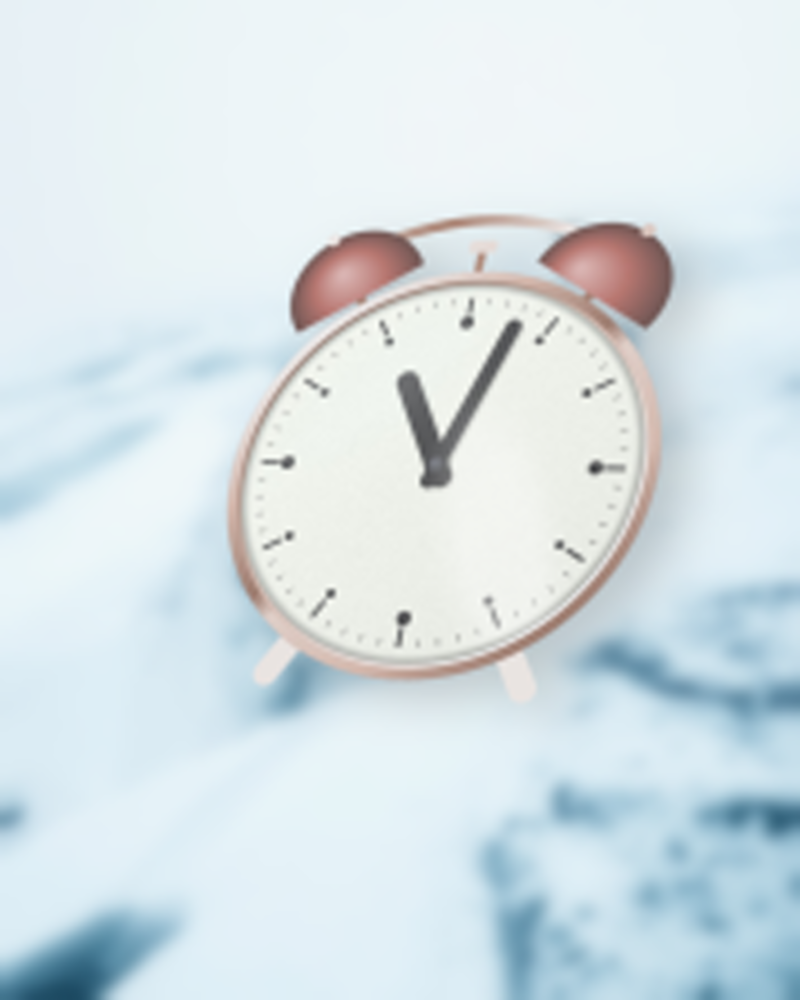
11:03
